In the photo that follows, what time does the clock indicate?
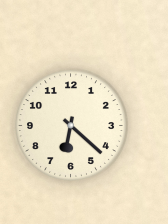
6:22
